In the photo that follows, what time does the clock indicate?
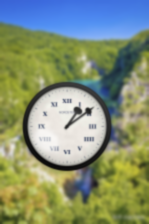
1:09
